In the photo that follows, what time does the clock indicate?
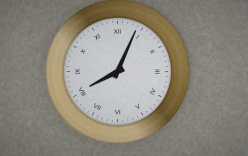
8:04
